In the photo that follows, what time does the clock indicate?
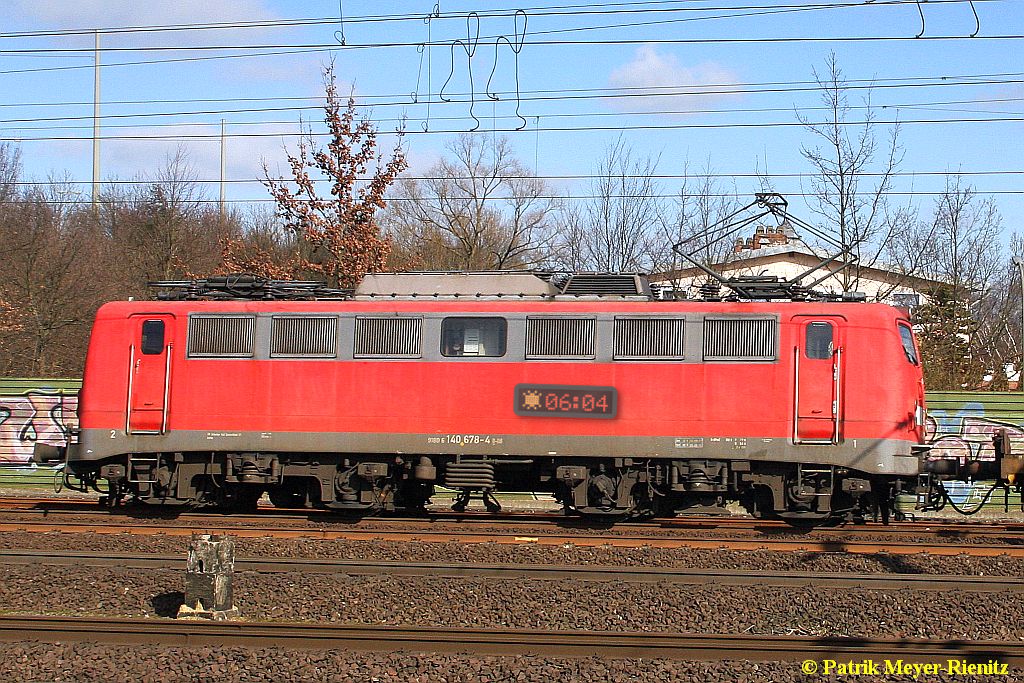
6:04
